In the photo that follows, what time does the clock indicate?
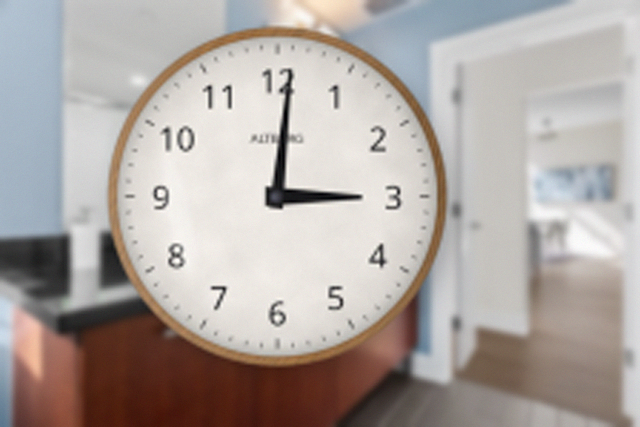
3:01
